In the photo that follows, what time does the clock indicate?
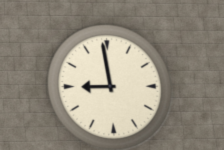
8:59
